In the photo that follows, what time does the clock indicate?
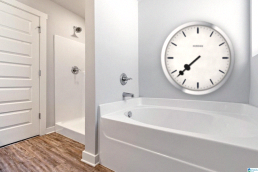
7:38
